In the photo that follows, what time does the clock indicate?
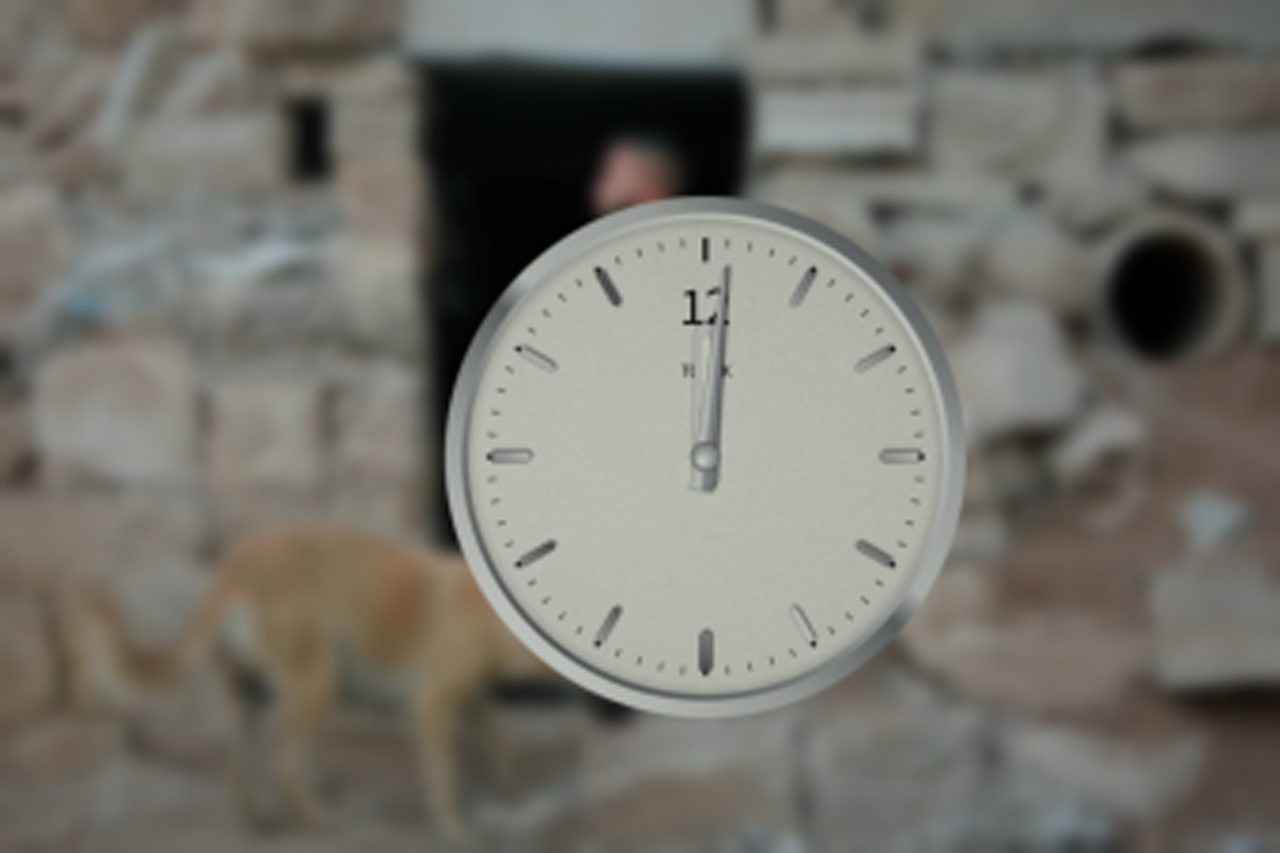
12:01
